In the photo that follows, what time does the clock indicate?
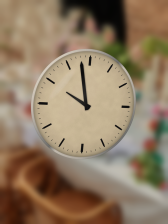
9:58
